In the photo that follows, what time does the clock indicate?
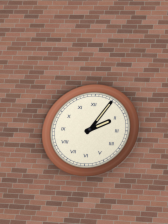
2:05
